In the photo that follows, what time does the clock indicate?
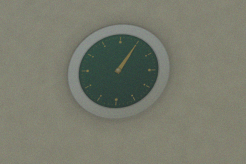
1:05
